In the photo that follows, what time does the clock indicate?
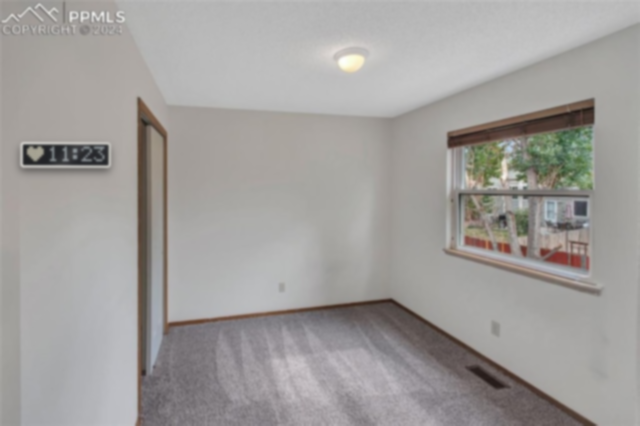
11:23
